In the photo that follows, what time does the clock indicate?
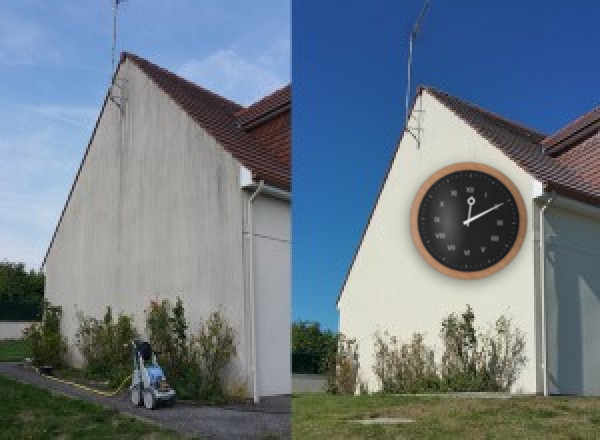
12:10
